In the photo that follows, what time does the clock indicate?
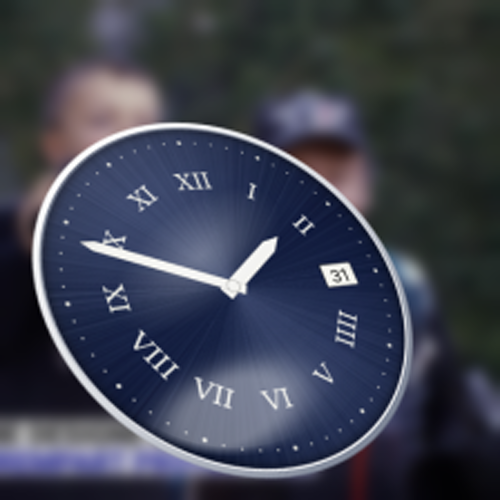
1:49
